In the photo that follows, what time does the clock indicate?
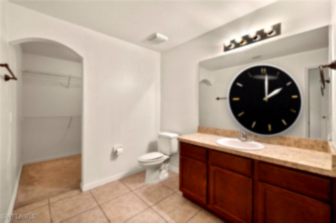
2:01
